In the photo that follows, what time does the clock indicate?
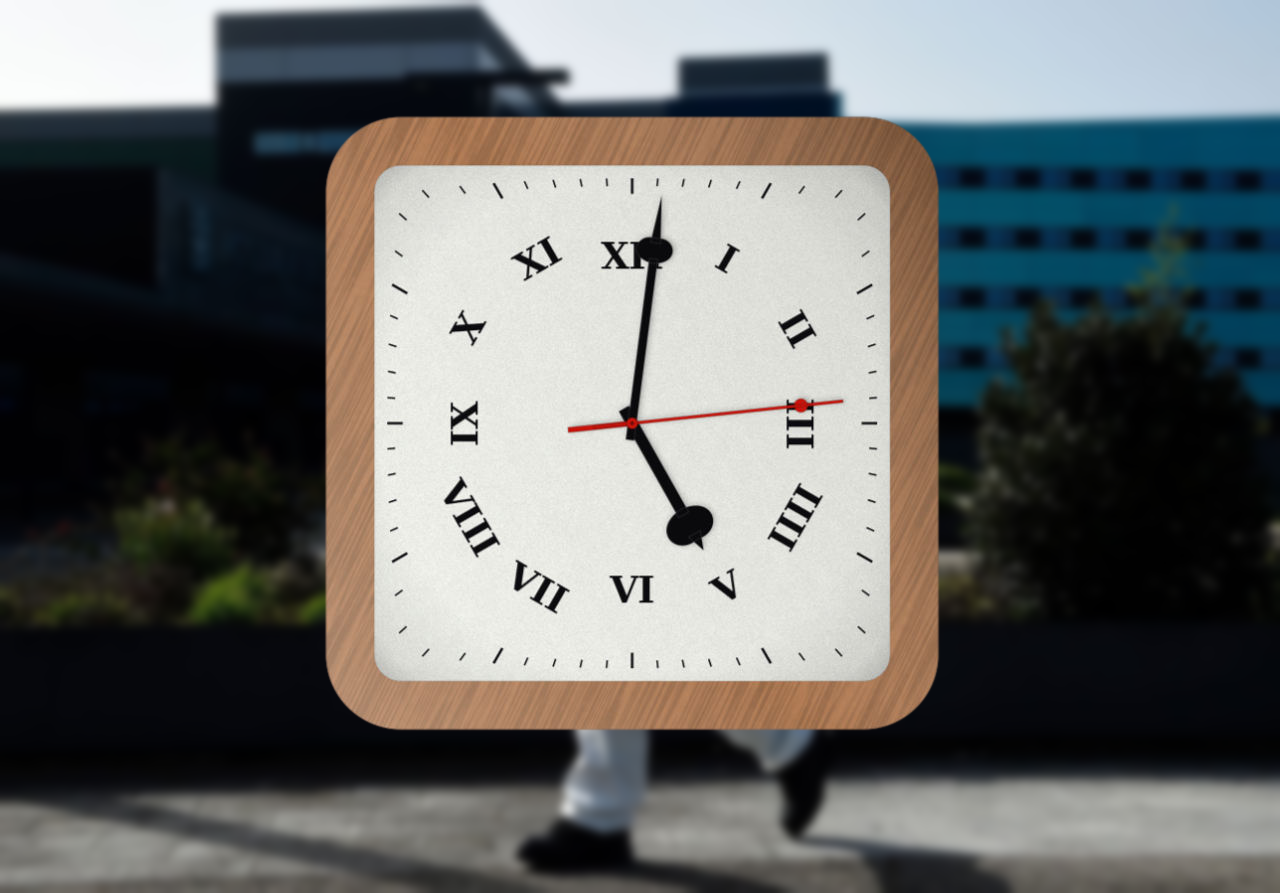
5:01:14
